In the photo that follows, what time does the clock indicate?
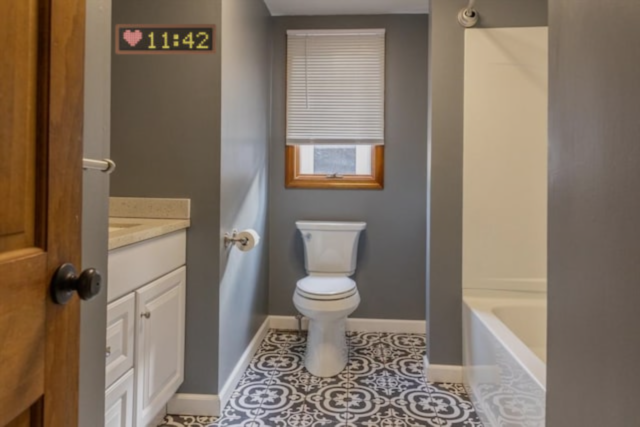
11:42
